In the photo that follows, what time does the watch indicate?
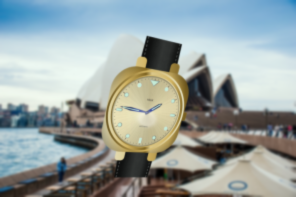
1:46
